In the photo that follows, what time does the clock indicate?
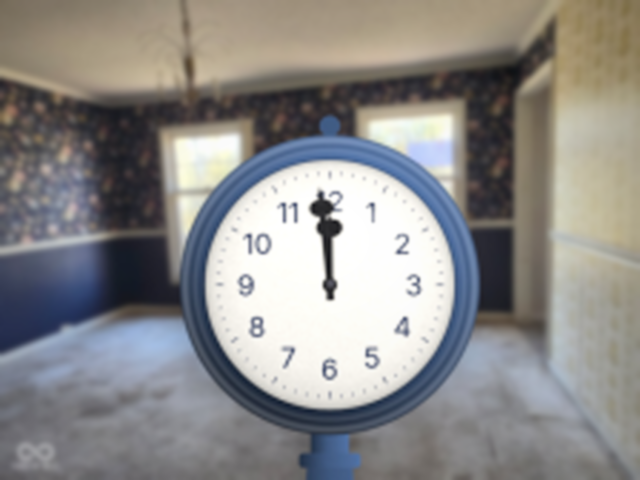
11:59
